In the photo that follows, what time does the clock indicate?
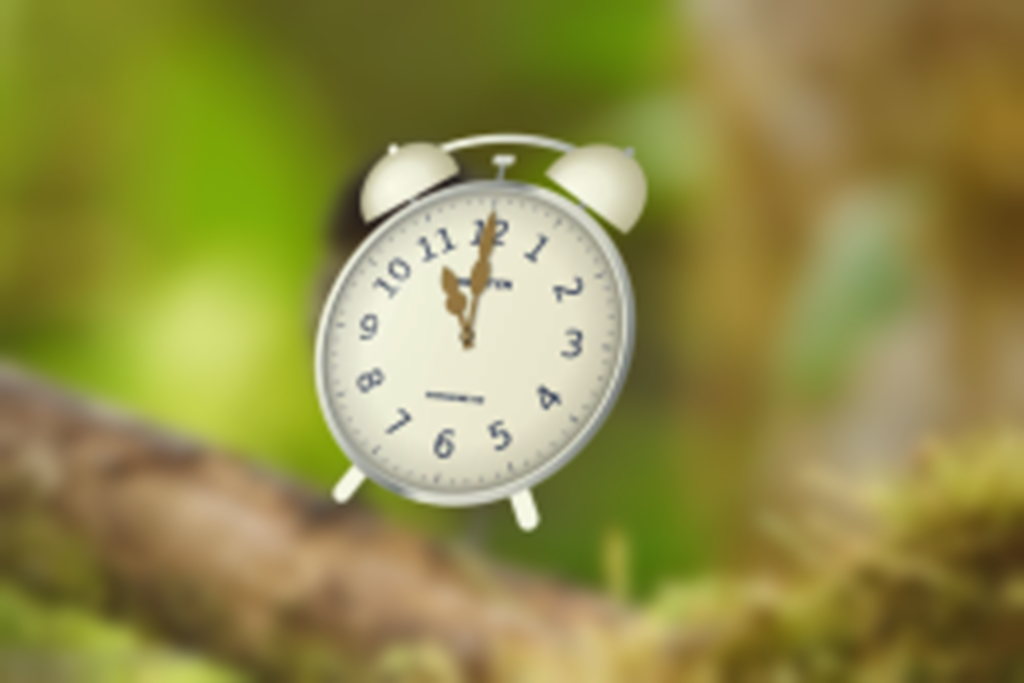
11:00
